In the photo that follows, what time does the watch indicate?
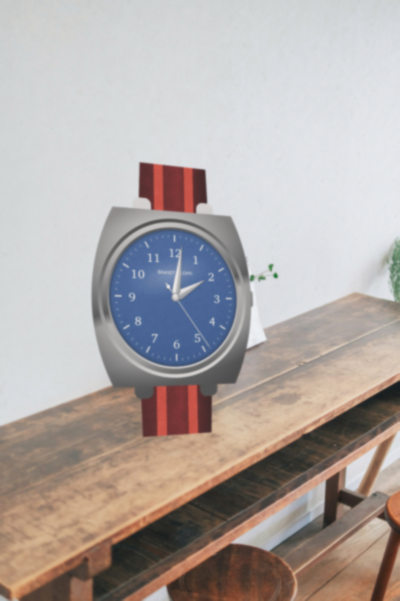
2:01:24
